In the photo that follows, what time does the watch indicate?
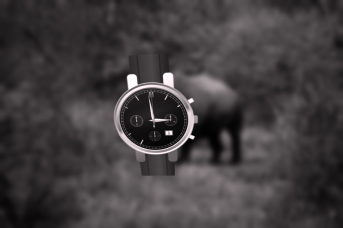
2:59
